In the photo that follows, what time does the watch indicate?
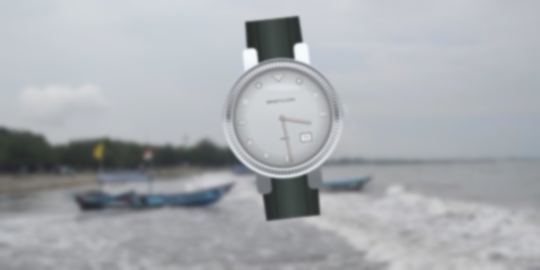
3:29
